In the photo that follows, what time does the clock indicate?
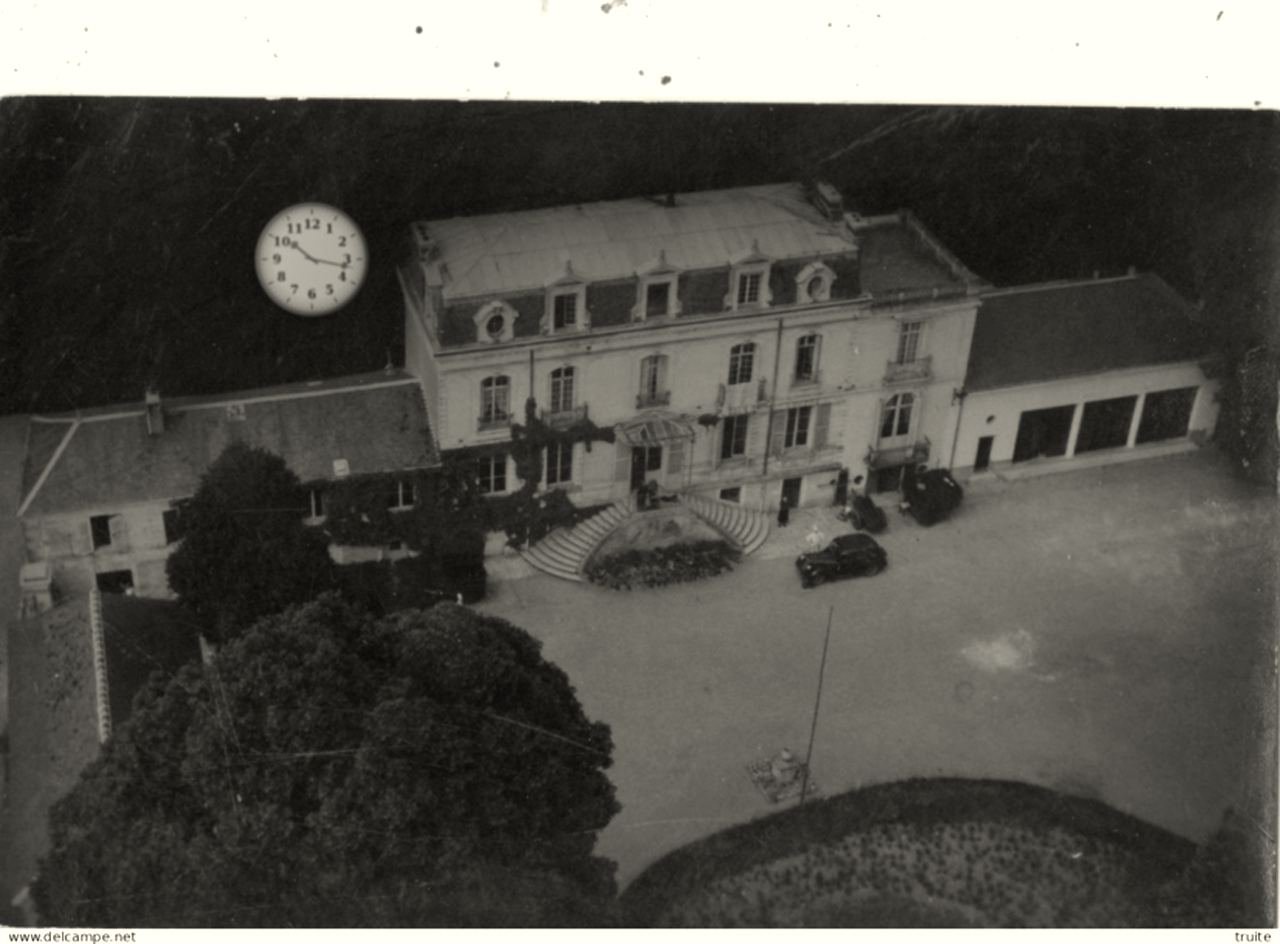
10:17
